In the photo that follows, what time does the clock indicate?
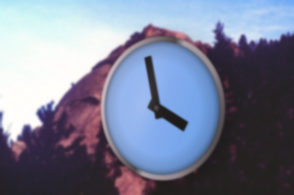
3:58
